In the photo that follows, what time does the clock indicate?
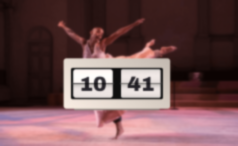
10:41
